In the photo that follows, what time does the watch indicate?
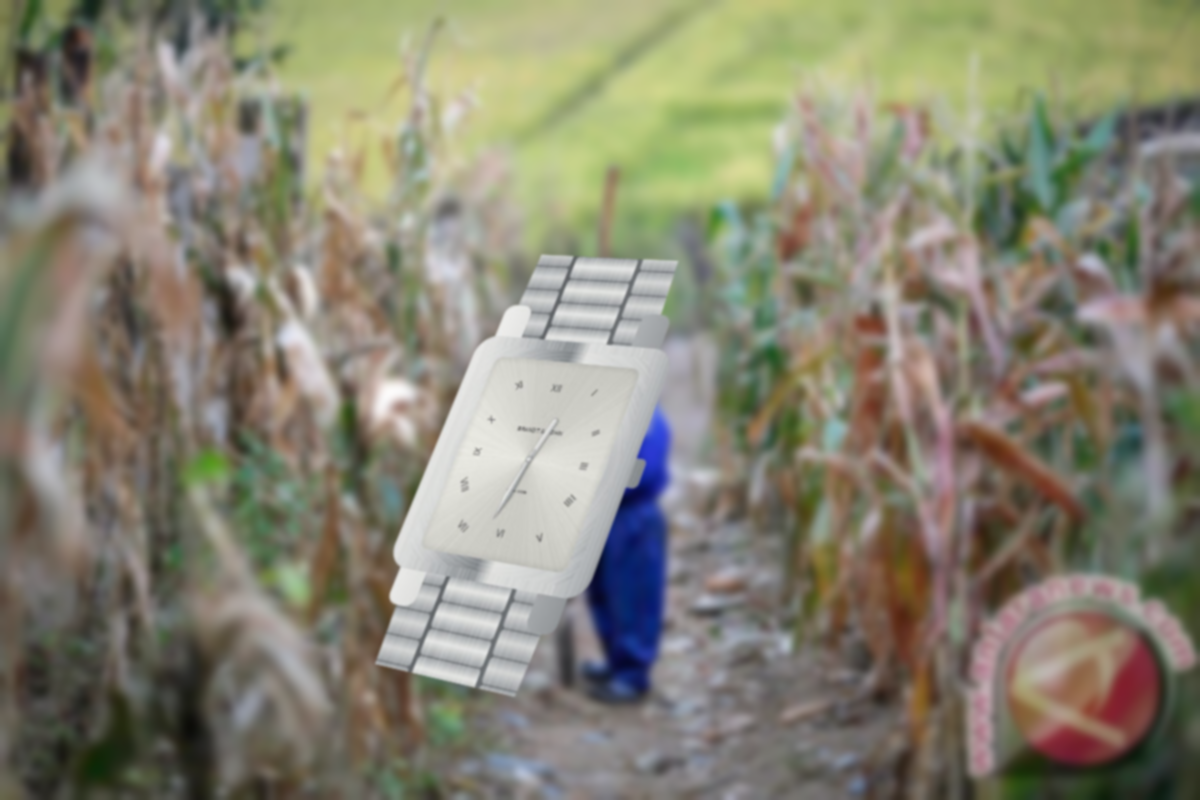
12:32
